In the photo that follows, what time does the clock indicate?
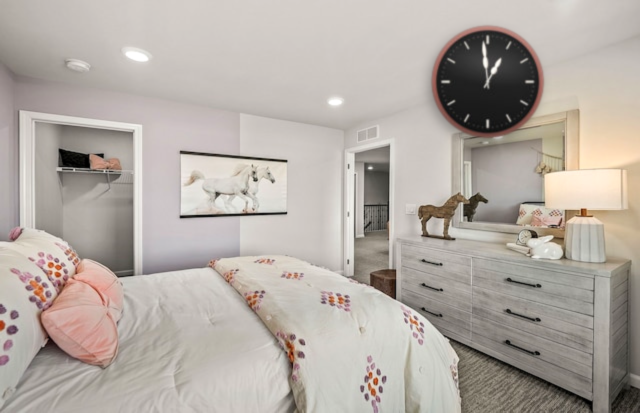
12:59
